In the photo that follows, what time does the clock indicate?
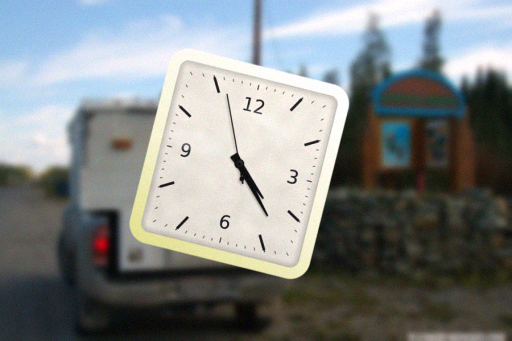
4:22:56
